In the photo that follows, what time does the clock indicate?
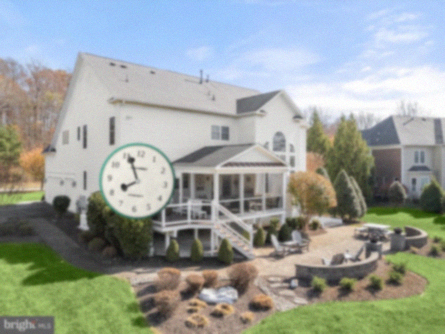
7:56
